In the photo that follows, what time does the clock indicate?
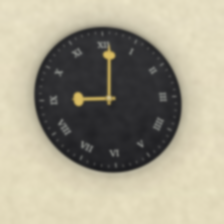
9:01
